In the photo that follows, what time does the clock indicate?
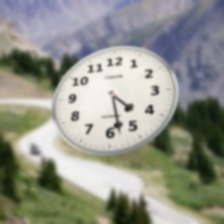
4:28
